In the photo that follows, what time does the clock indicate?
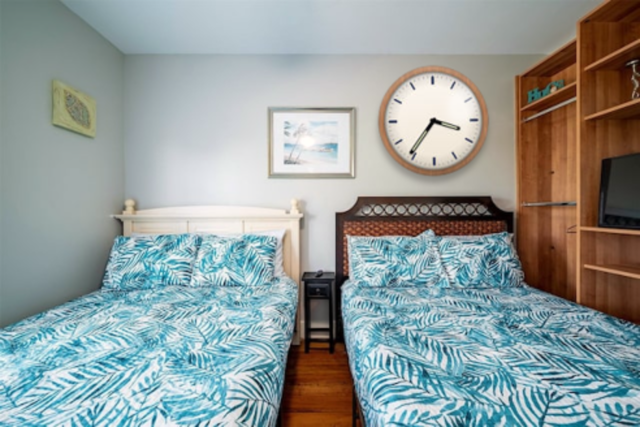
3:36
